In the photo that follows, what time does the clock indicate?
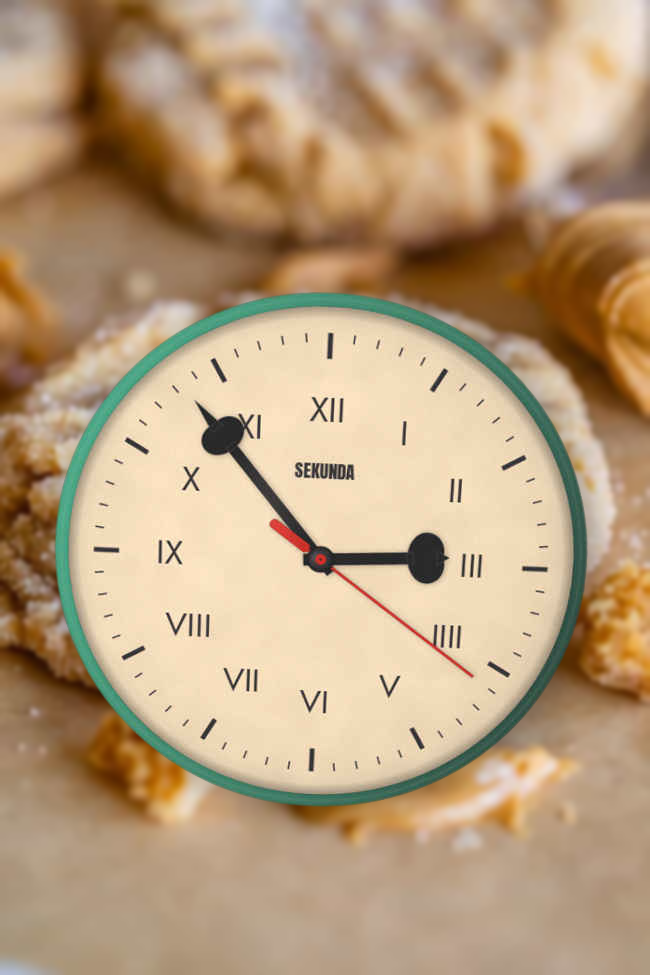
2:53:21
